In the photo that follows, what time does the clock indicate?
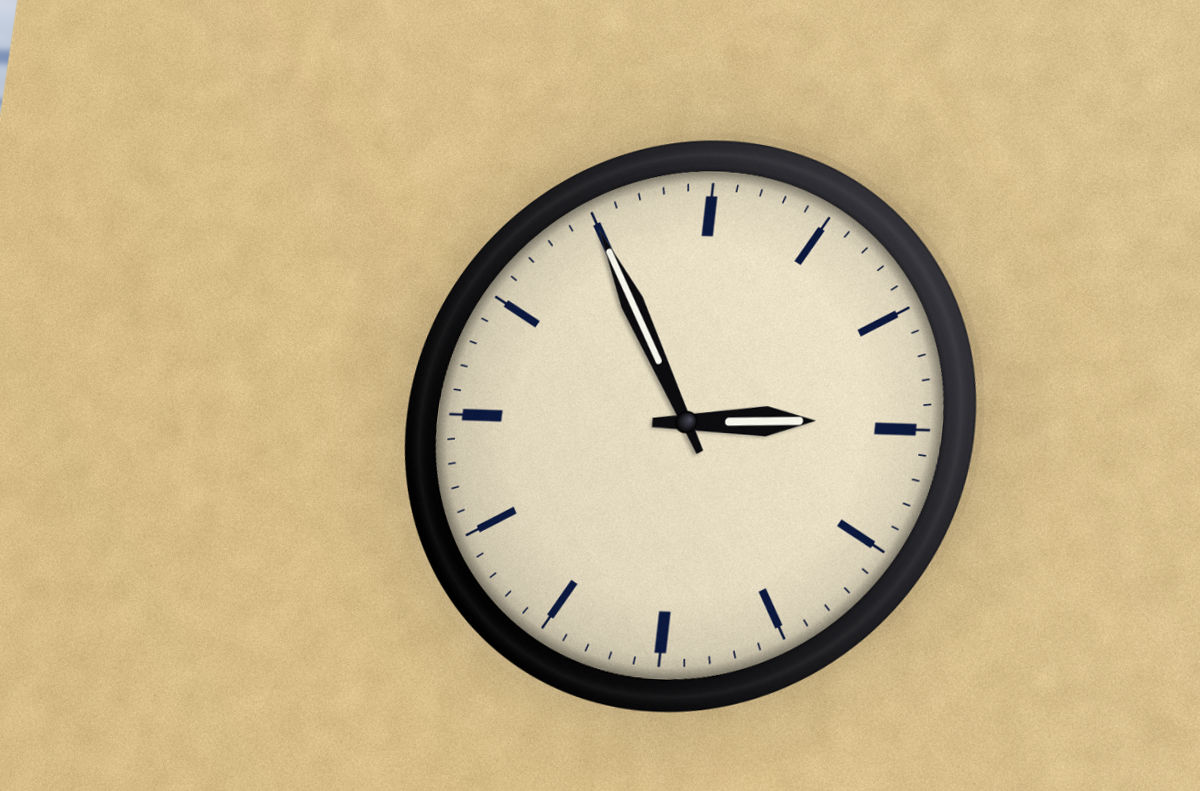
2:55
